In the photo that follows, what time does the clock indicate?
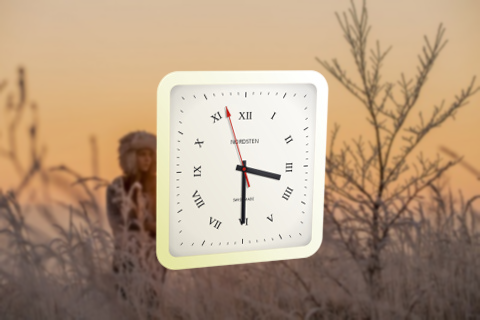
3:29:57
